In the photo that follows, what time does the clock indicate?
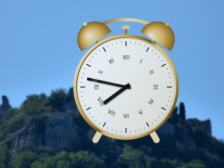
7:47
